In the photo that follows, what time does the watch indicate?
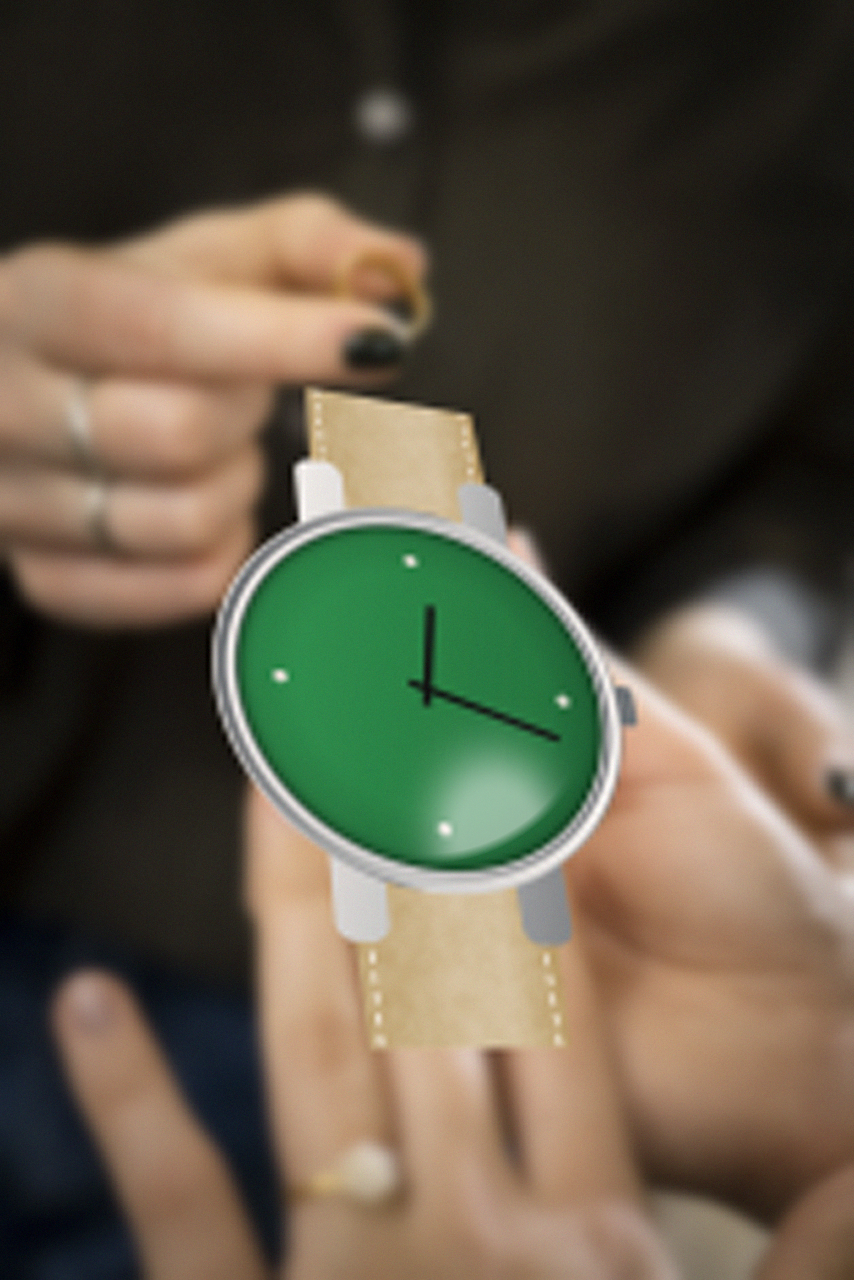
12:18
